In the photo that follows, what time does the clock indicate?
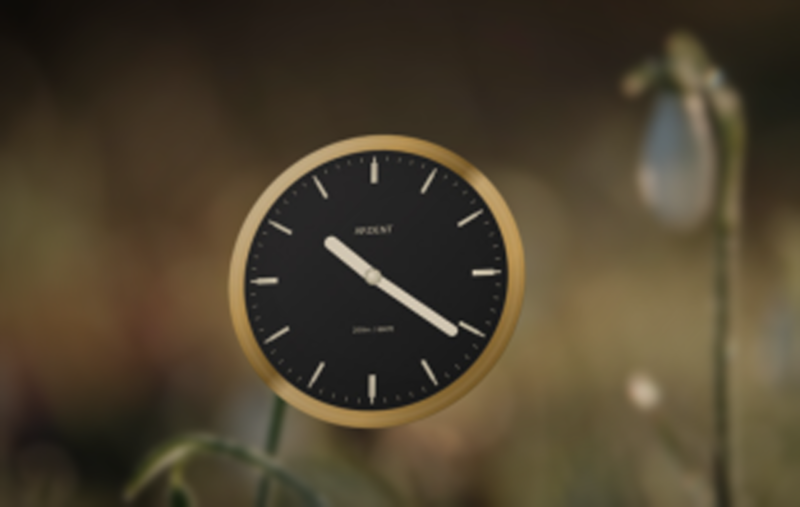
10:21
